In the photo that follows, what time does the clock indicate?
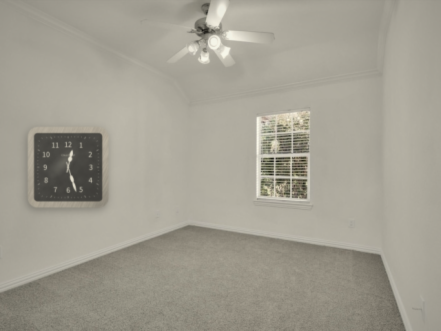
12:27
